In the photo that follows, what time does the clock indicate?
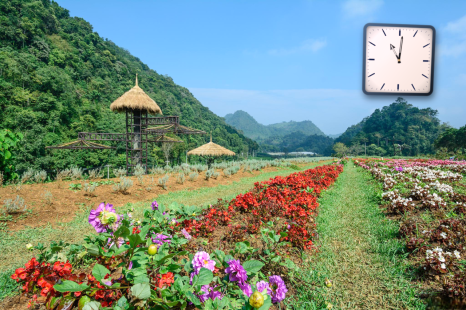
11:01
